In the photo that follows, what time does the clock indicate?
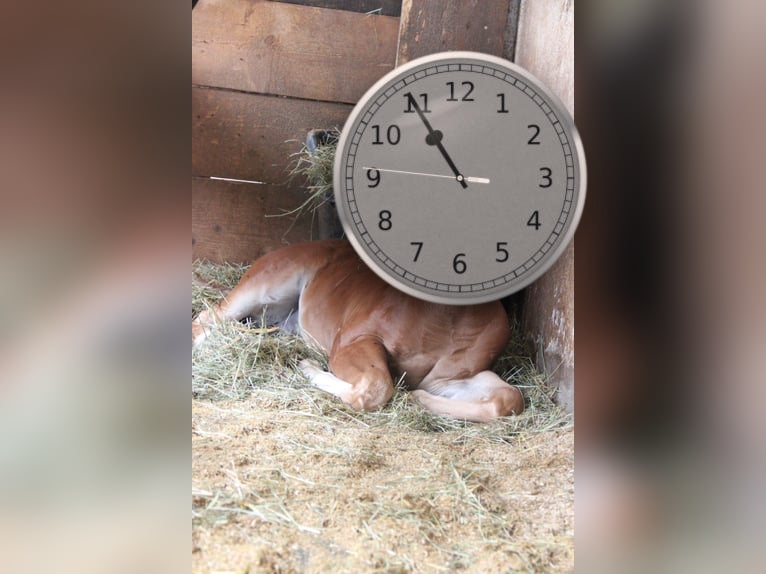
10:54:46
